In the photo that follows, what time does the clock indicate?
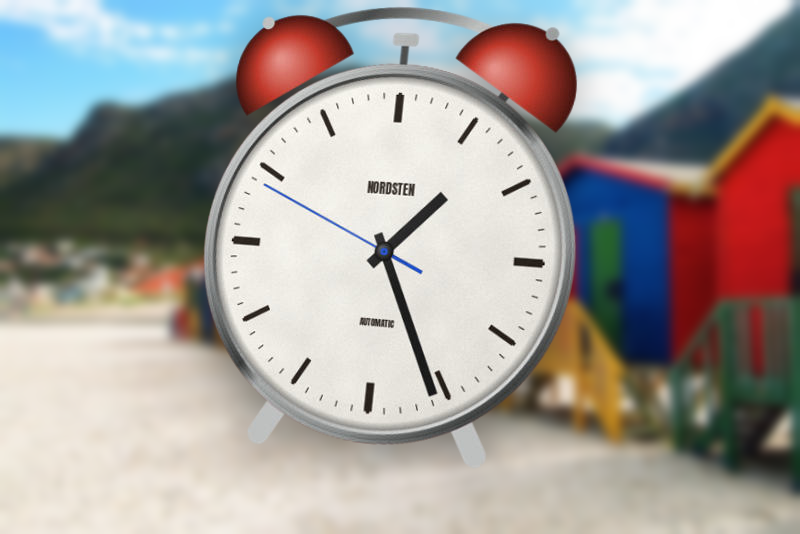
1:25:49
